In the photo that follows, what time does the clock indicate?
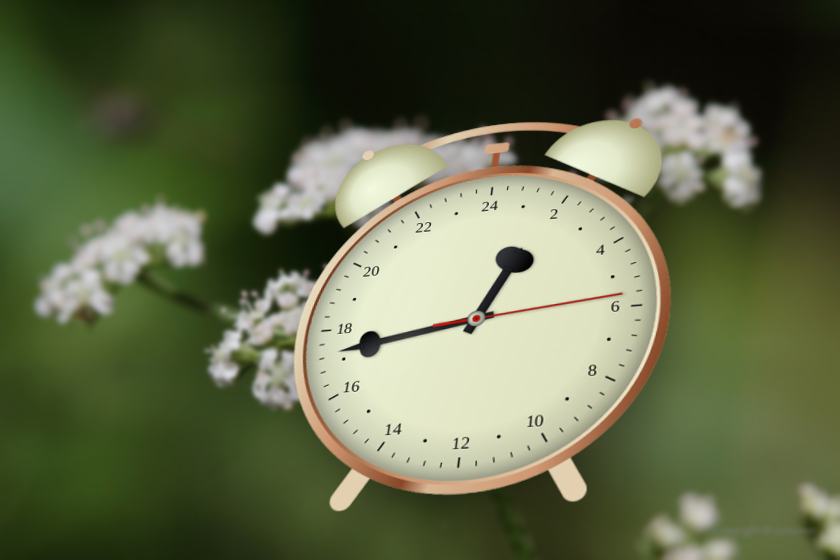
1:43:14
